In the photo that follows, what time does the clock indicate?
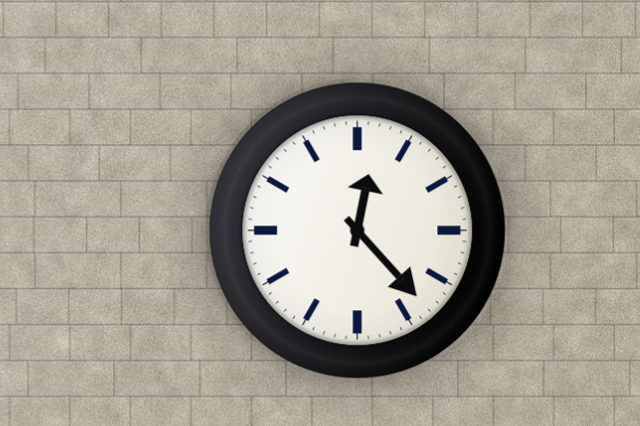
12:23
